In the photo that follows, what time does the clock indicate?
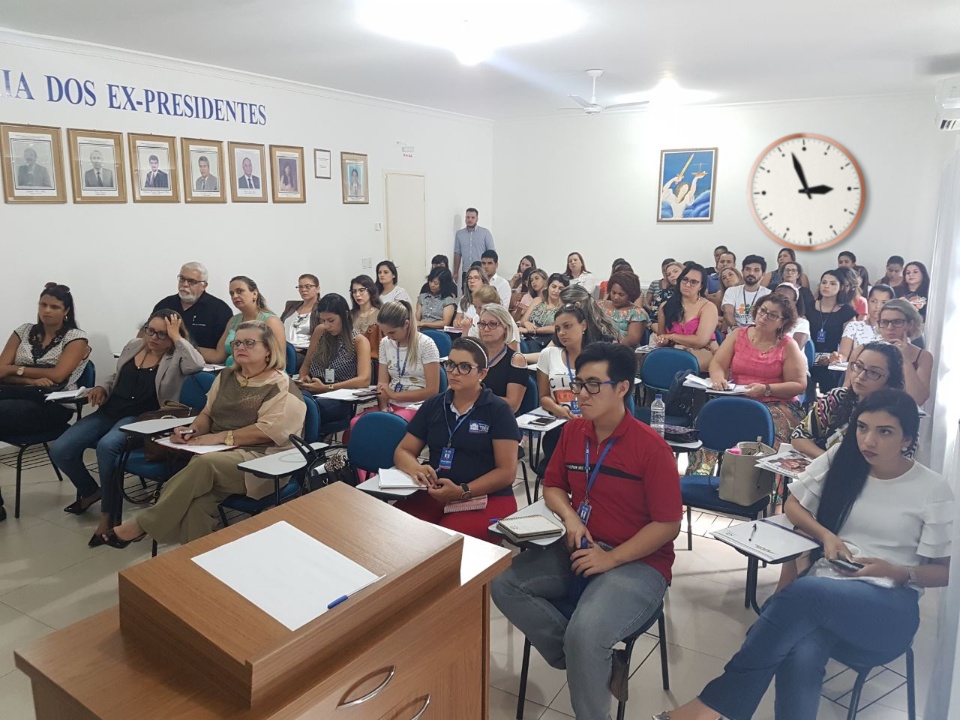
2:57
